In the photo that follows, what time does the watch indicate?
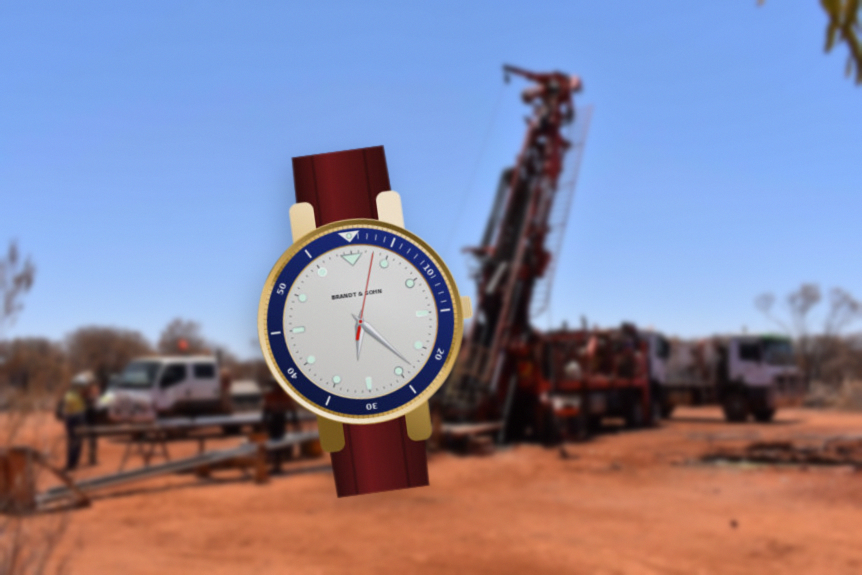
6:23:03
